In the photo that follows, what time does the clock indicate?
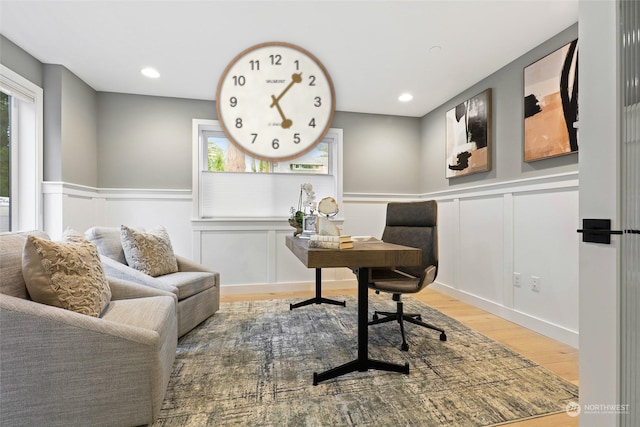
5:07
